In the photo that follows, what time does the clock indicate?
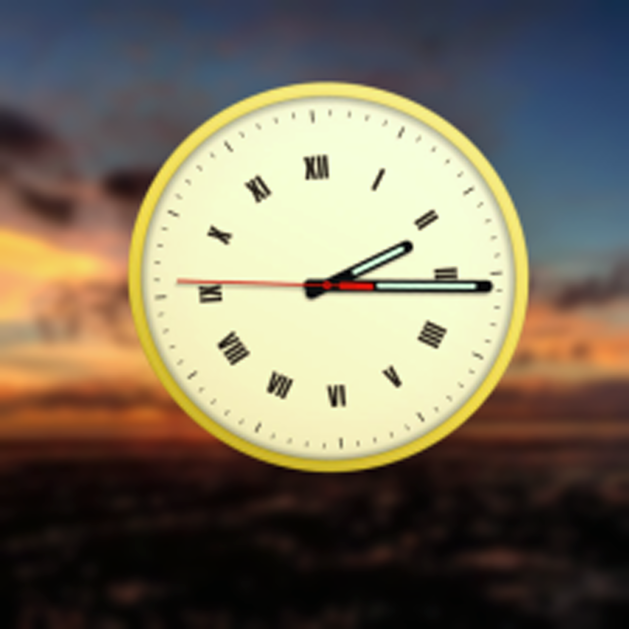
2:15:46
